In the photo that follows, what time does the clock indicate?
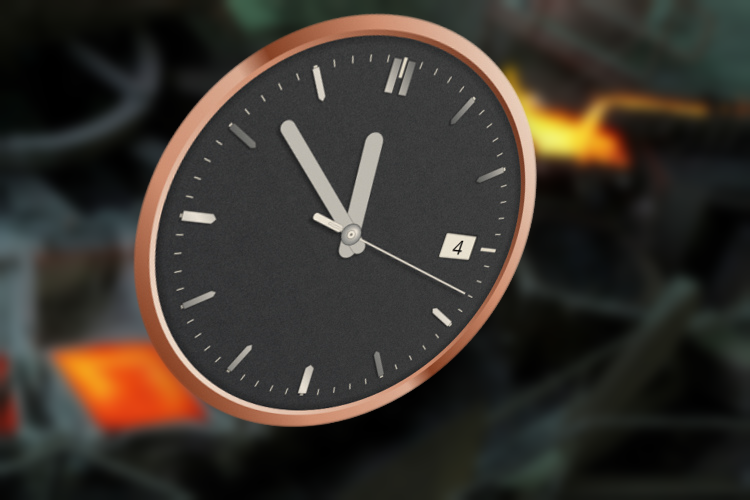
11:52:18
